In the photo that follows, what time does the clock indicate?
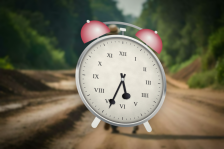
5:34
